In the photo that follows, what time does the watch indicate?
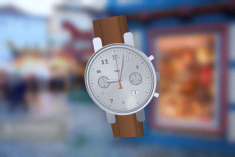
9:03
